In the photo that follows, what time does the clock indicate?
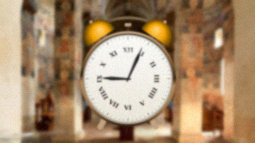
9:04
